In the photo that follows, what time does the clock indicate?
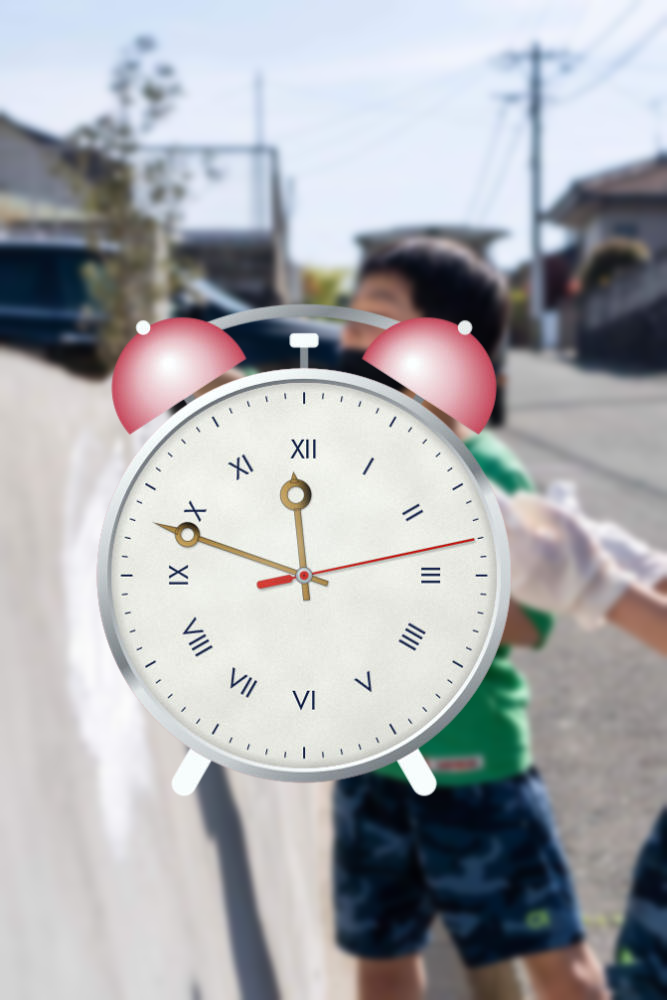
11:48:13
